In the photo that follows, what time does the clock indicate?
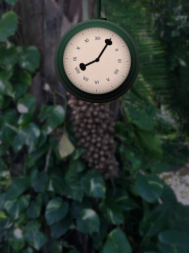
8:05
